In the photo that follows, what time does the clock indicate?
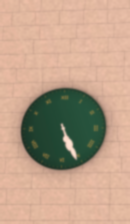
5:26
